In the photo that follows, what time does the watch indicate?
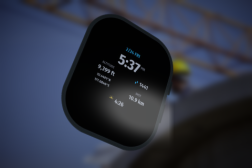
5:37
